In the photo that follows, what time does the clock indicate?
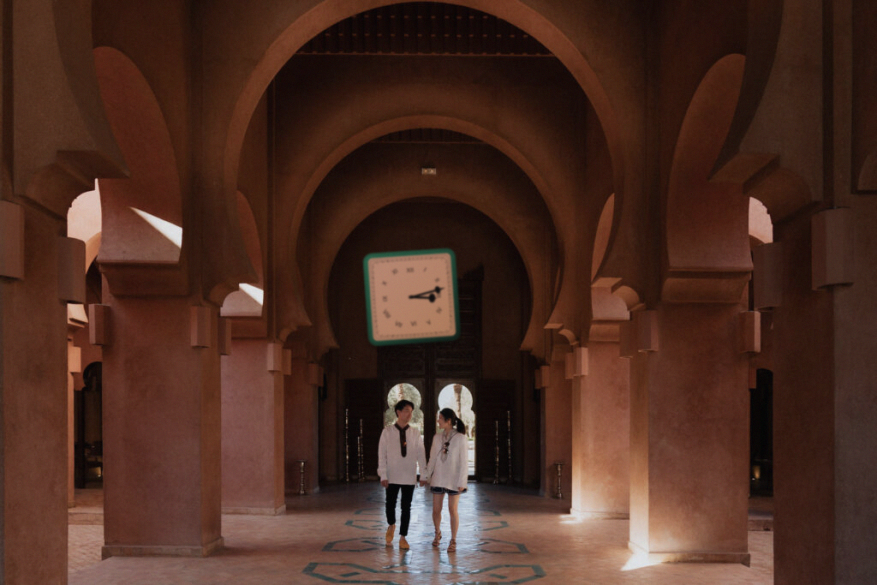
3:13
